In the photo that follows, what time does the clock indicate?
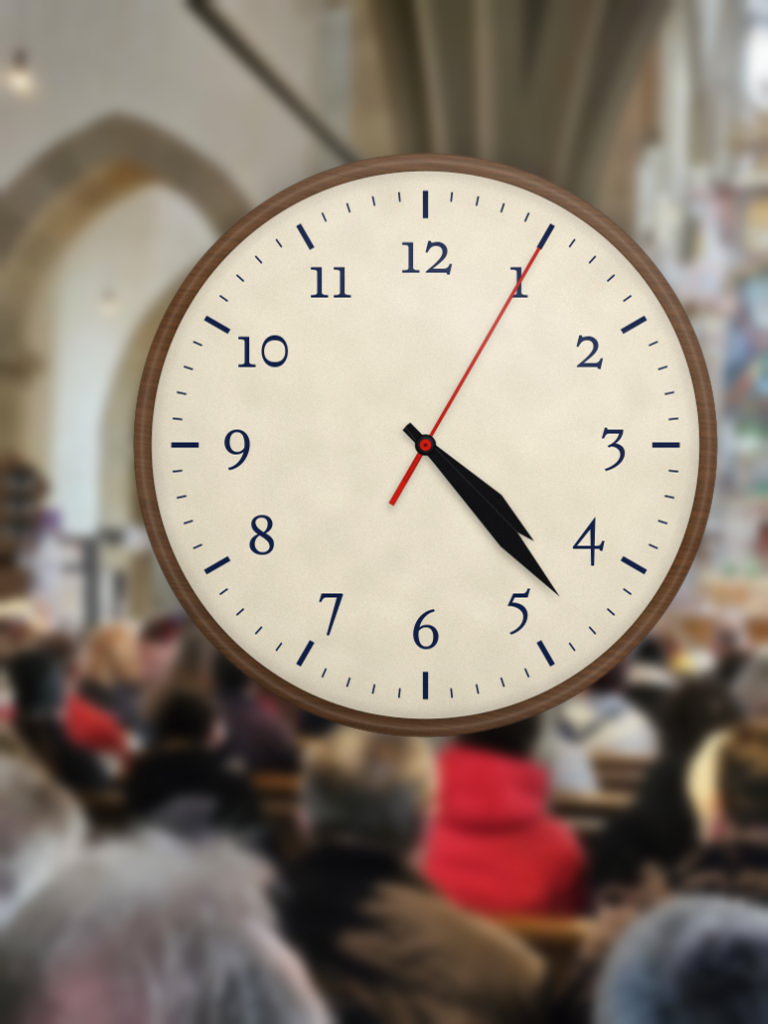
4:23:05
